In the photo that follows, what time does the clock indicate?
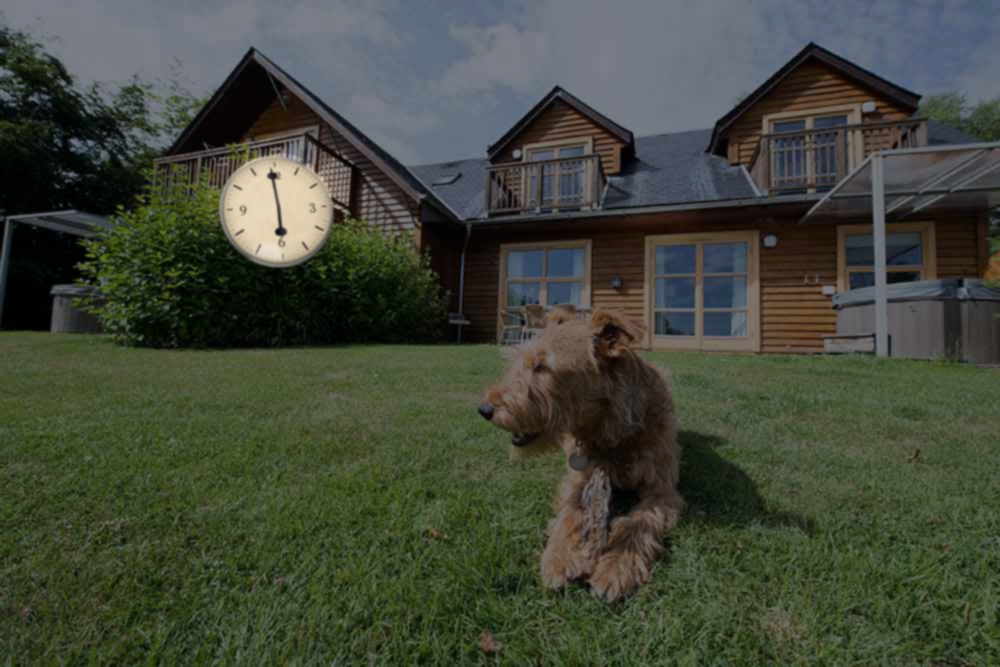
5:59
